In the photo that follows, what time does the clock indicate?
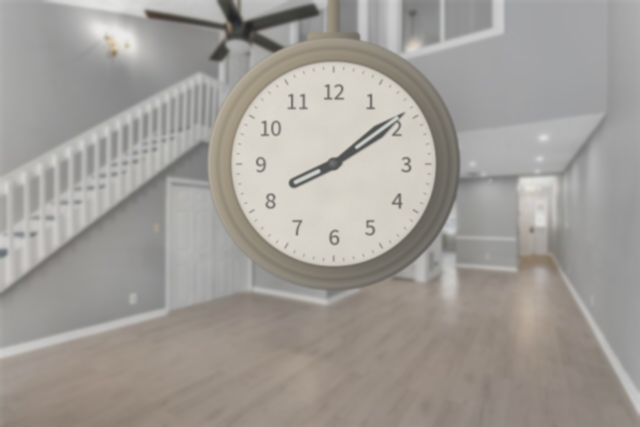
8:09
